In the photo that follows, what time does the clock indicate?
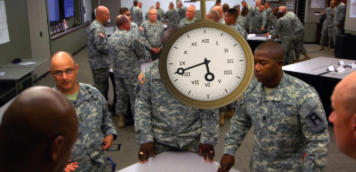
5:42
